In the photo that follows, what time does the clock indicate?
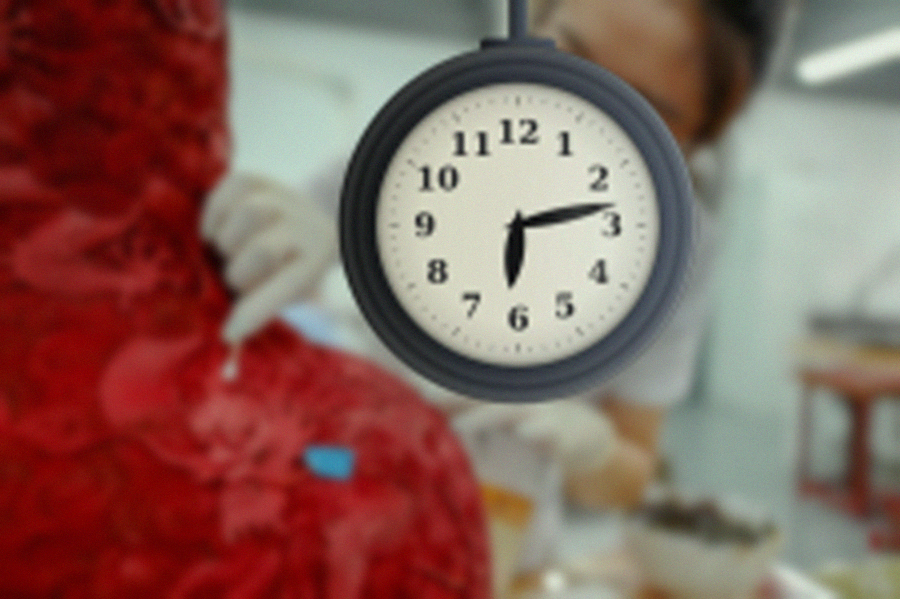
6:13
